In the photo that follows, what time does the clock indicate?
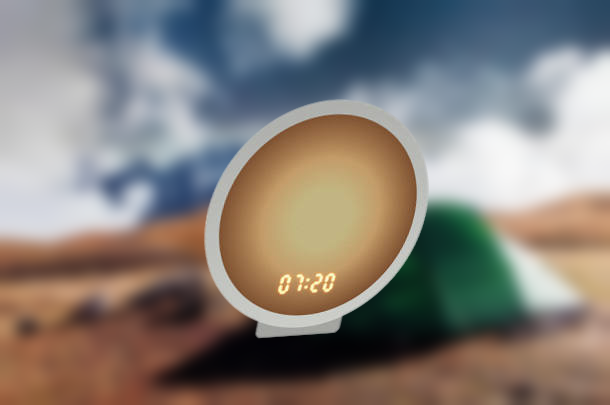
7:20
